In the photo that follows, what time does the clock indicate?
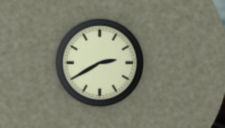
2:40
